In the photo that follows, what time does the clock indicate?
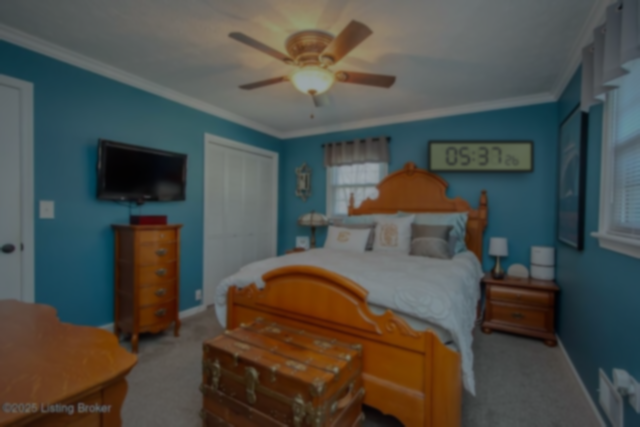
5:37
